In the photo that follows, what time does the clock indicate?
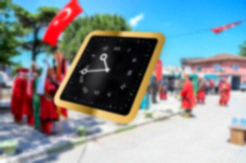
10:43
